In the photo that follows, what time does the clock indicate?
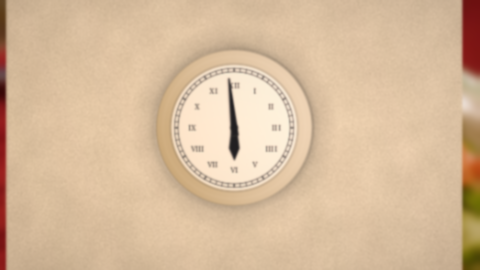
5:59
